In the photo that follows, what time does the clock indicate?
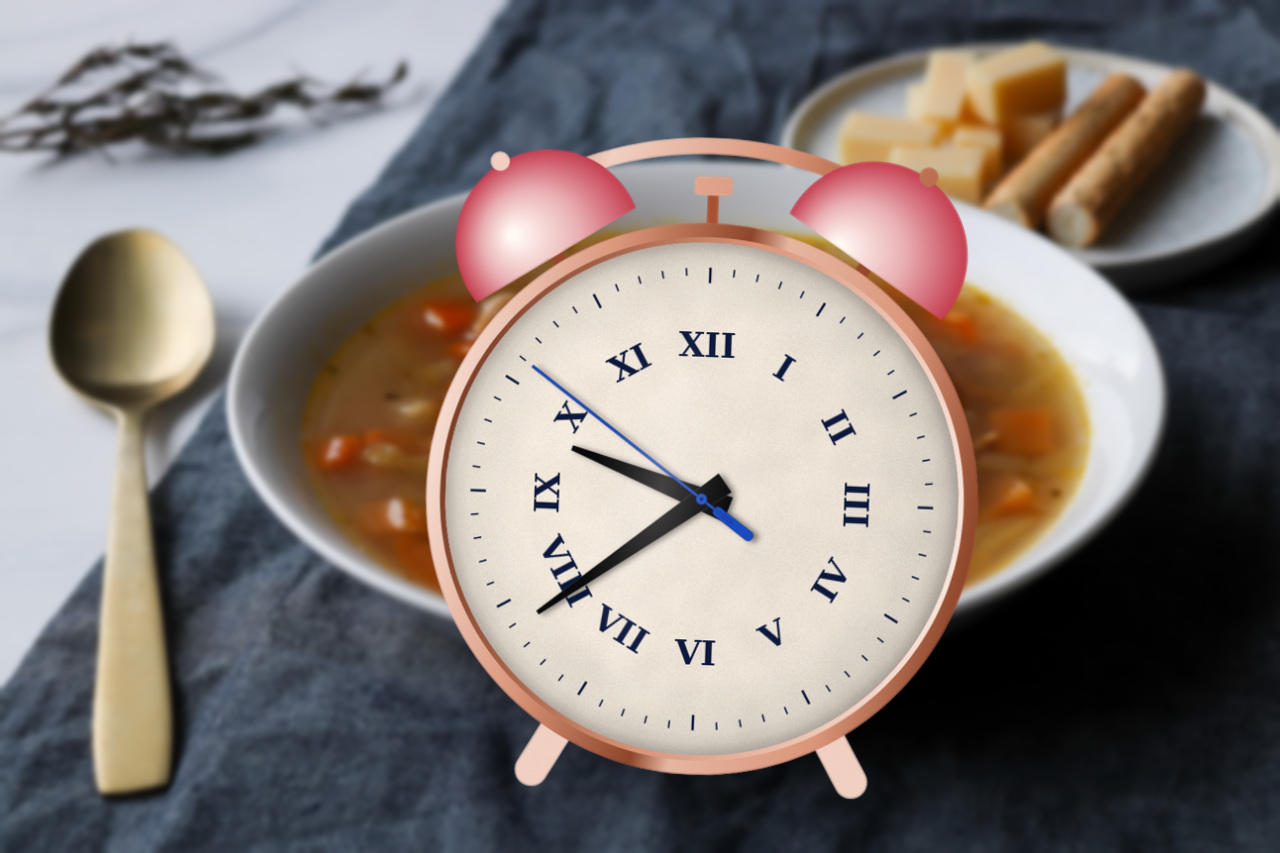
9:38:51
